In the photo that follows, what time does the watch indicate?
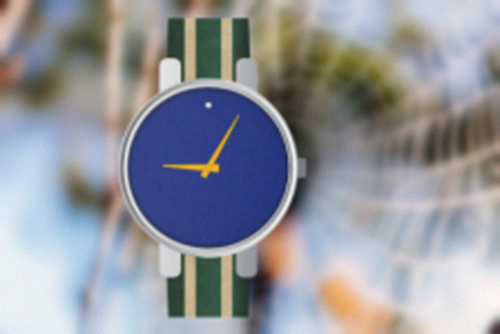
9:05
